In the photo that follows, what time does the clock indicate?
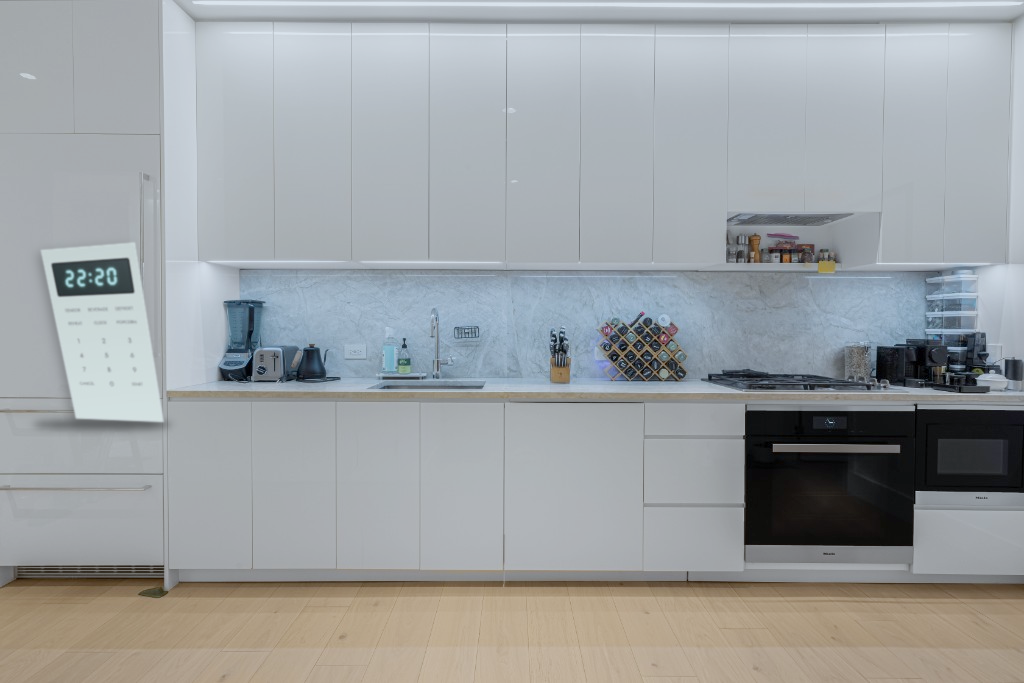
22:20
